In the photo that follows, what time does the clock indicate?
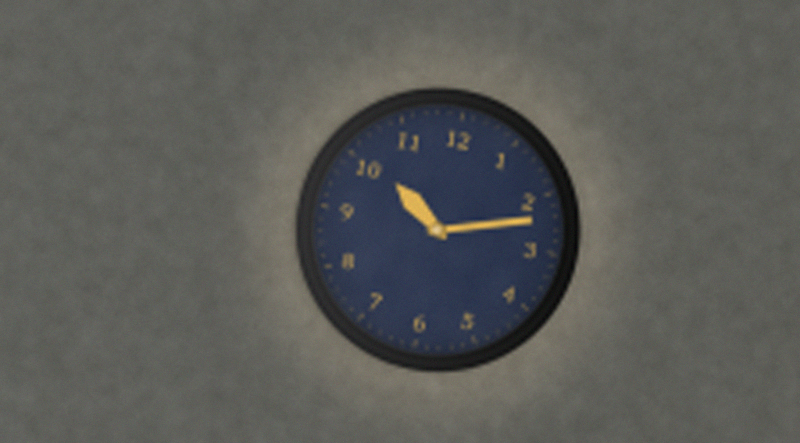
10:12
